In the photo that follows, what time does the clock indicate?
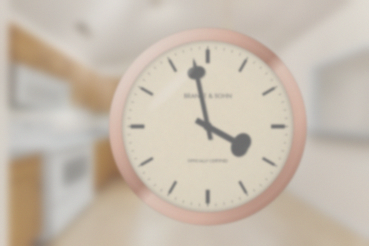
3:58
